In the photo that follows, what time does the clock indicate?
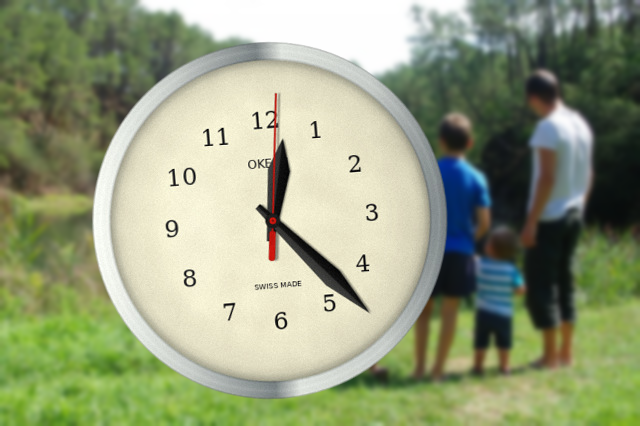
12:23:01
